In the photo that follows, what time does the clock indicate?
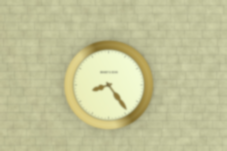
8:24
